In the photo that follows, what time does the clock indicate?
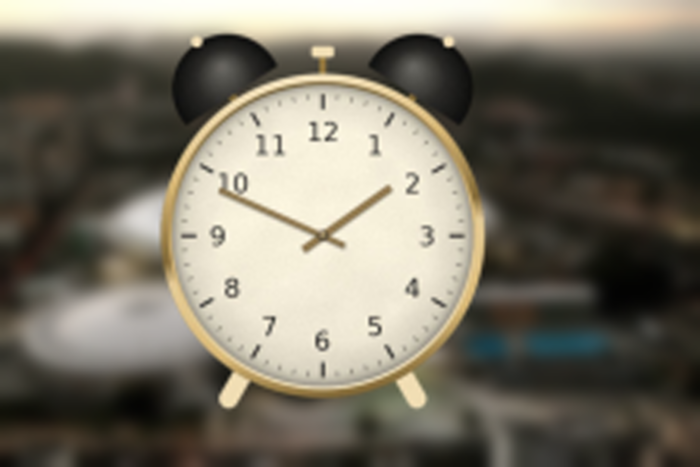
1:49
